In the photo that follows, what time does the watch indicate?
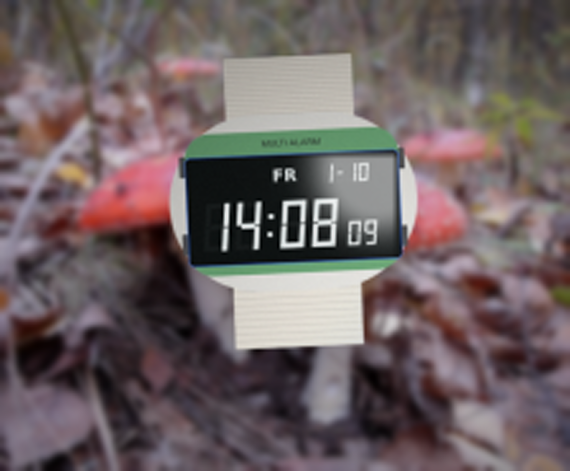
14:08:09
